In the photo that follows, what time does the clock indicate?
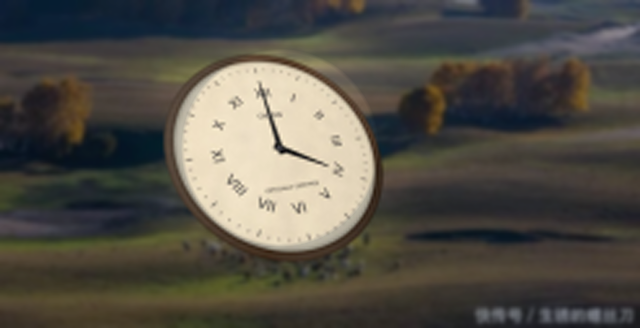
4:00
